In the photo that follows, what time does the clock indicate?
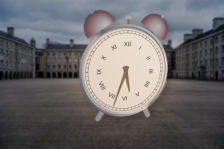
5:33
